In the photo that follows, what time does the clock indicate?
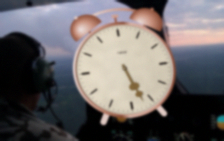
5:27
